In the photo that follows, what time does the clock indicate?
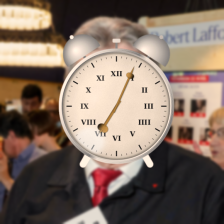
7:04
